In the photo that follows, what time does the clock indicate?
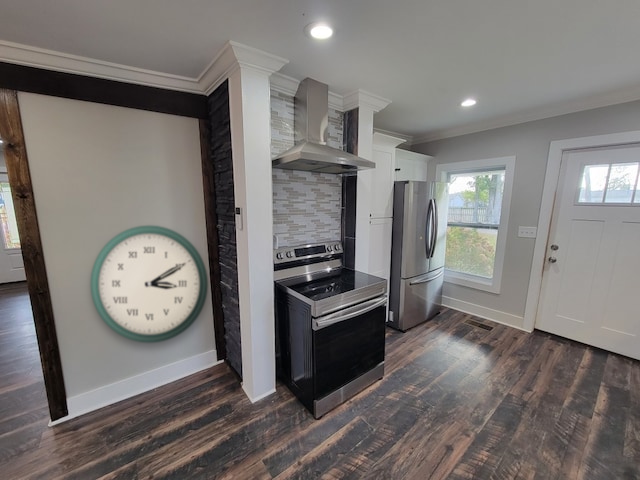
3:10
